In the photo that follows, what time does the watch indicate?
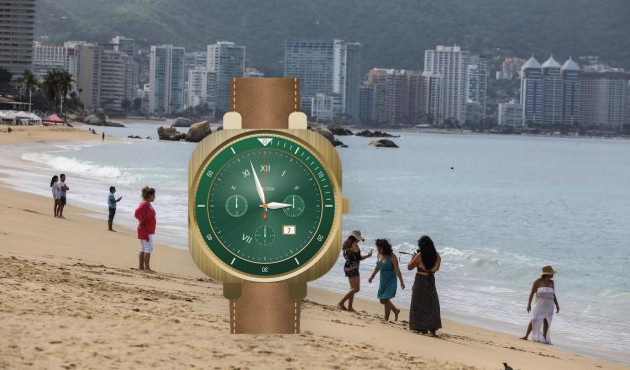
2:57
